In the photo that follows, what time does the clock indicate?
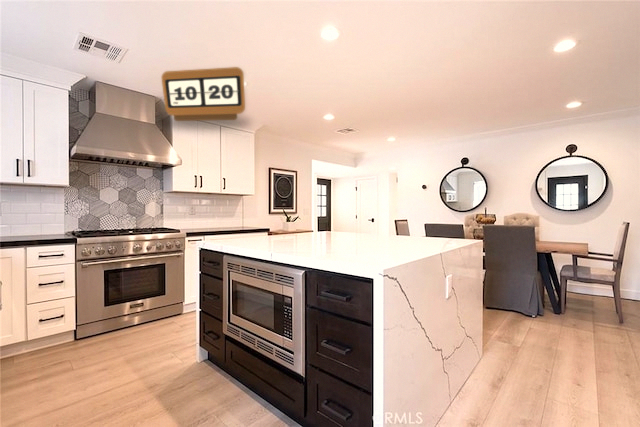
10:20
